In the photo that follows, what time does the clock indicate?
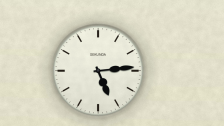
5:14
